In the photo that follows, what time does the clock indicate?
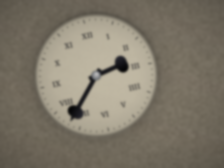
2:37
